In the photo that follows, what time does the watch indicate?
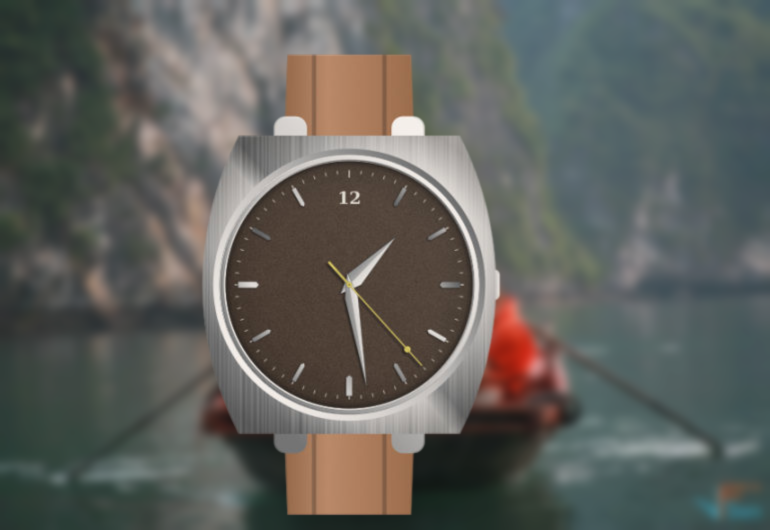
1:28:23
